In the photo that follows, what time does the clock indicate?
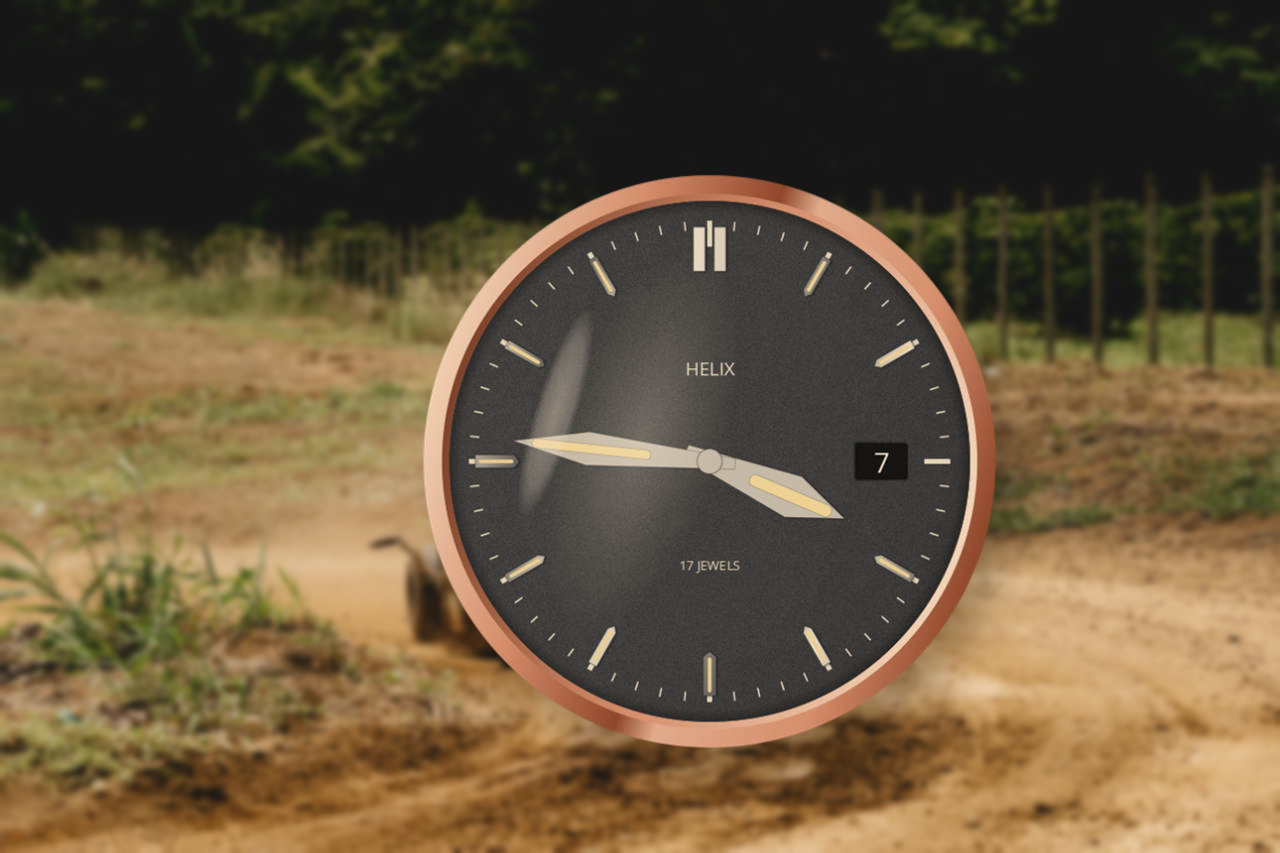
3:46
